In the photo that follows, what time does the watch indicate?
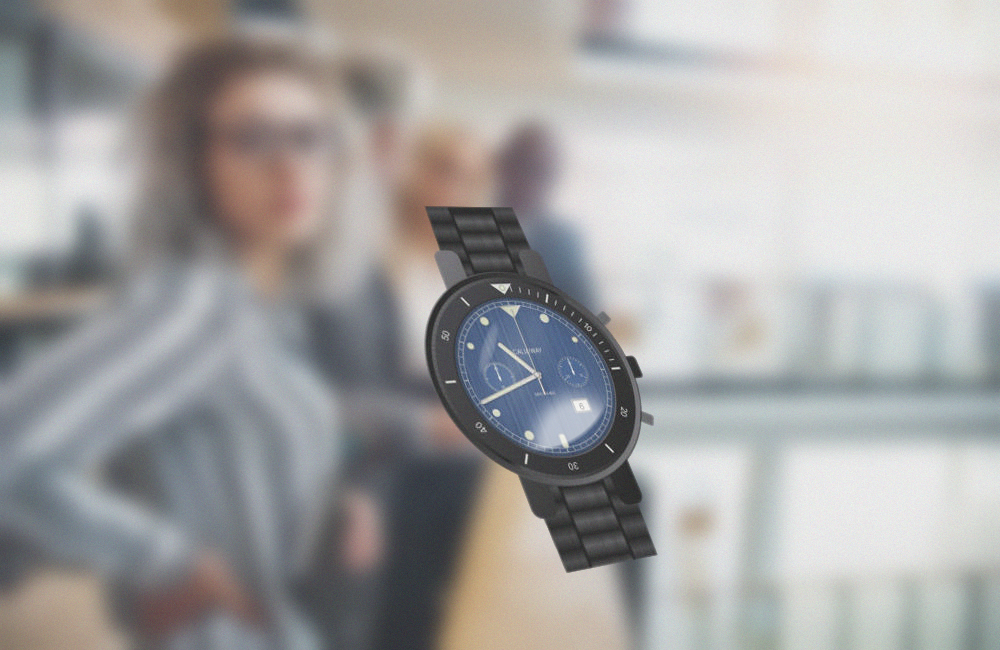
10:42
